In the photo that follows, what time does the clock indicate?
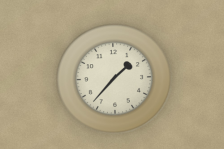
1:37
